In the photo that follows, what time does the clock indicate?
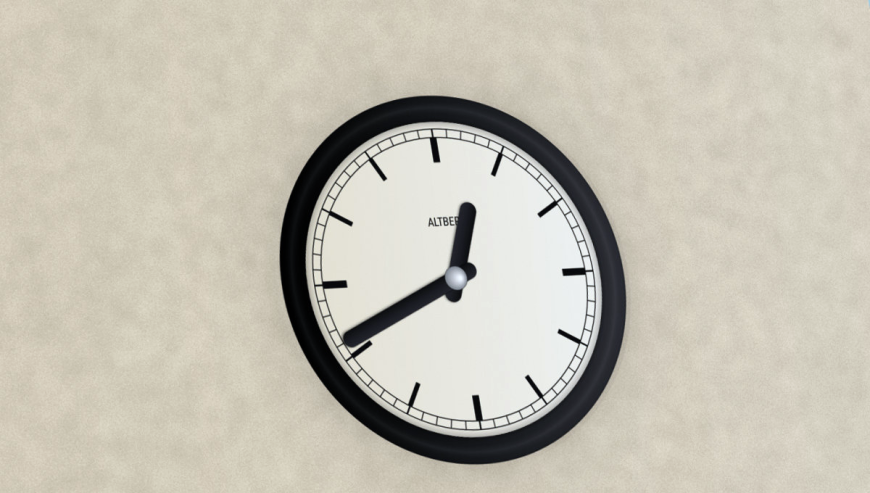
12:41
